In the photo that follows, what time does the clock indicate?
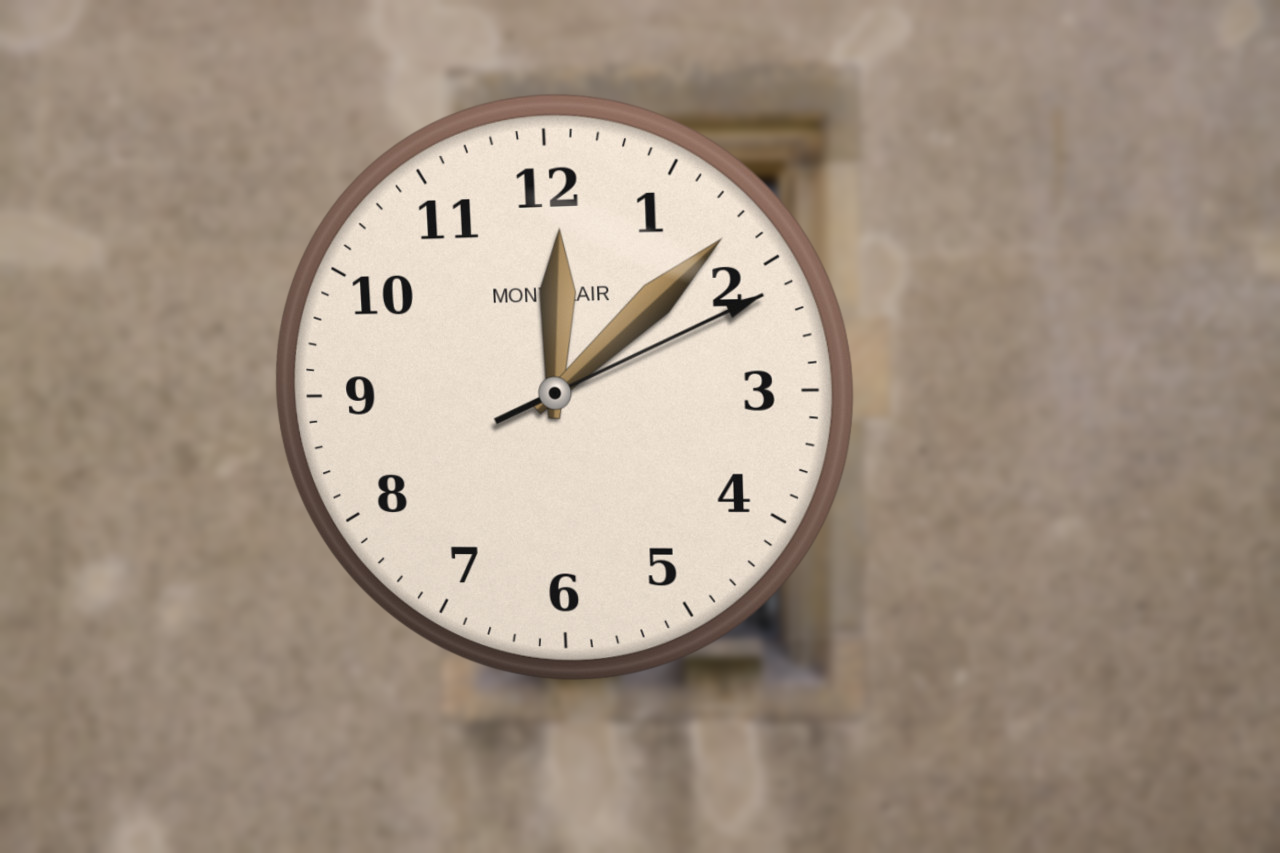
12:08:11
